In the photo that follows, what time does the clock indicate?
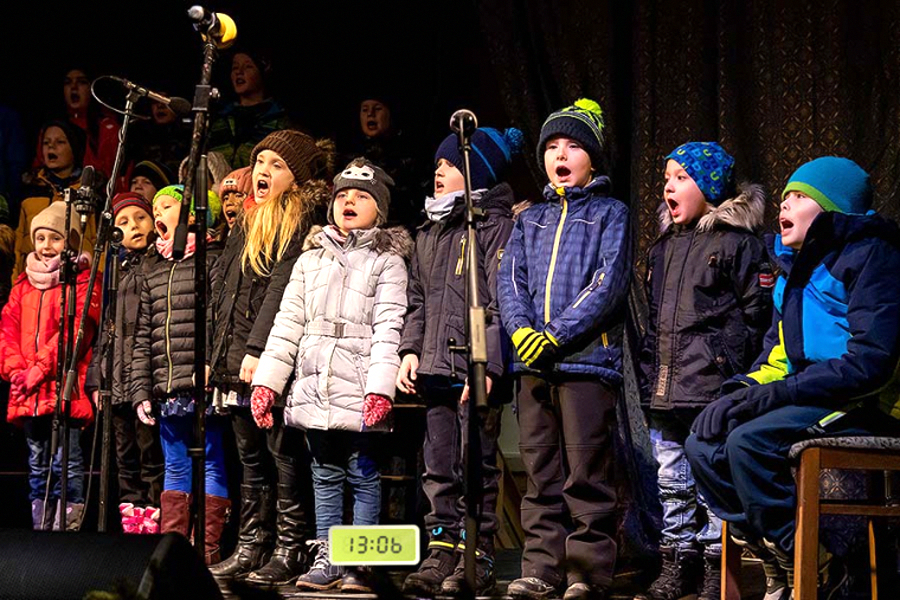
13:06
